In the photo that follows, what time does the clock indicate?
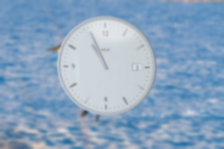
10:56
